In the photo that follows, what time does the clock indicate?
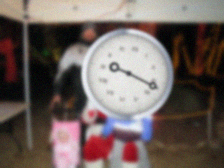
9:17
